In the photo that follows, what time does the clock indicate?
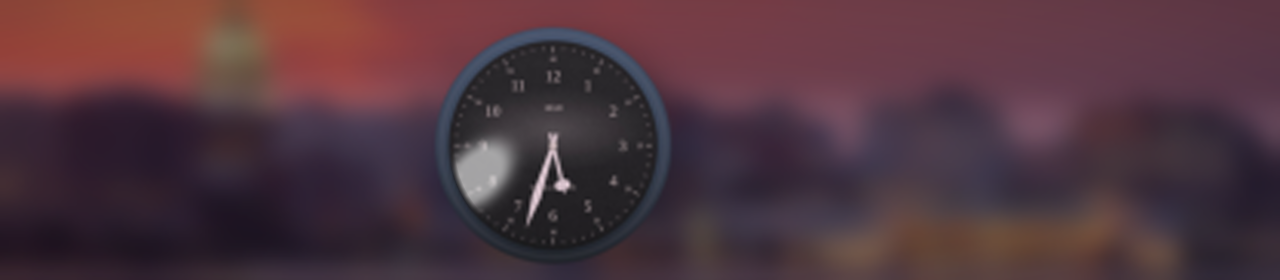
5:33
